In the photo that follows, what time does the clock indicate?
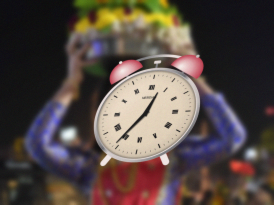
12:36
